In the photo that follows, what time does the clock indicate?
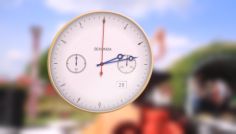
2:13
